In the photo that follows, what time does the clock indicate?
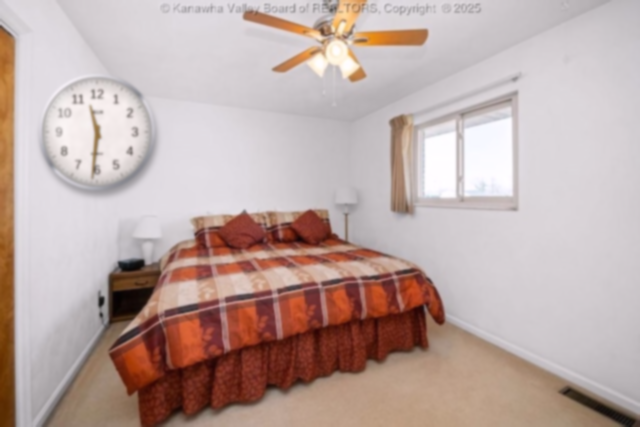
11:31
